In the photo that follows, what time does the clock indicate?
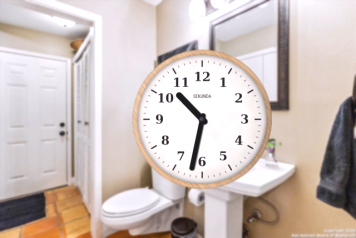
10:32
